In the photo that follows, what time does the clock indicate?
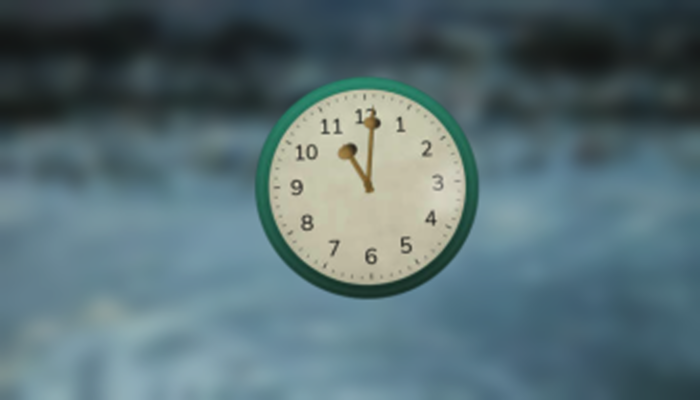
11:01
